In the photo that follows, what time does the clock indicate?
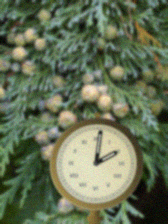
2:01
